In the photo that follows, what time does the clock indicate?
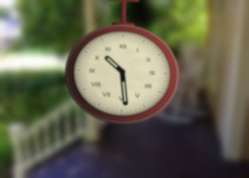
10:29
